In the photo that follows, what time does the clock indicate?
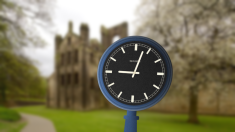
9:03
